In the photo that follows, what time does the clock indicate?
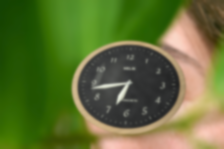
6:43
